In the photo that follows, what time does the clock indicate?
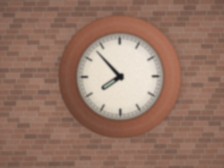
7:53
